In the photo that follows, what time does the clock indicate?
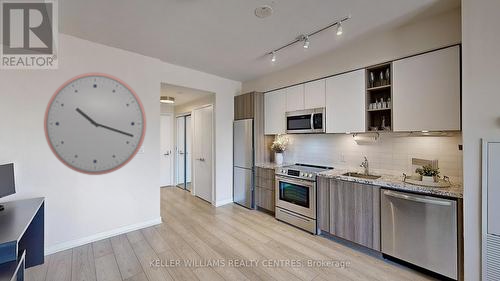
10:18
